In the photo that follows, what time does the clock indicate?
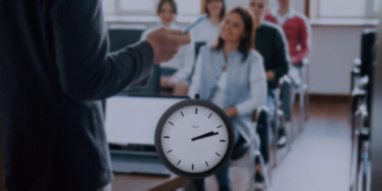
2:12
